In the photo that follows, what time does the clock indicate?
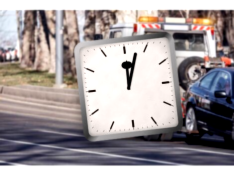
12:03
